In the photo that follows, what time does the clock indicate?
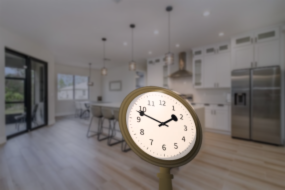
1:48
